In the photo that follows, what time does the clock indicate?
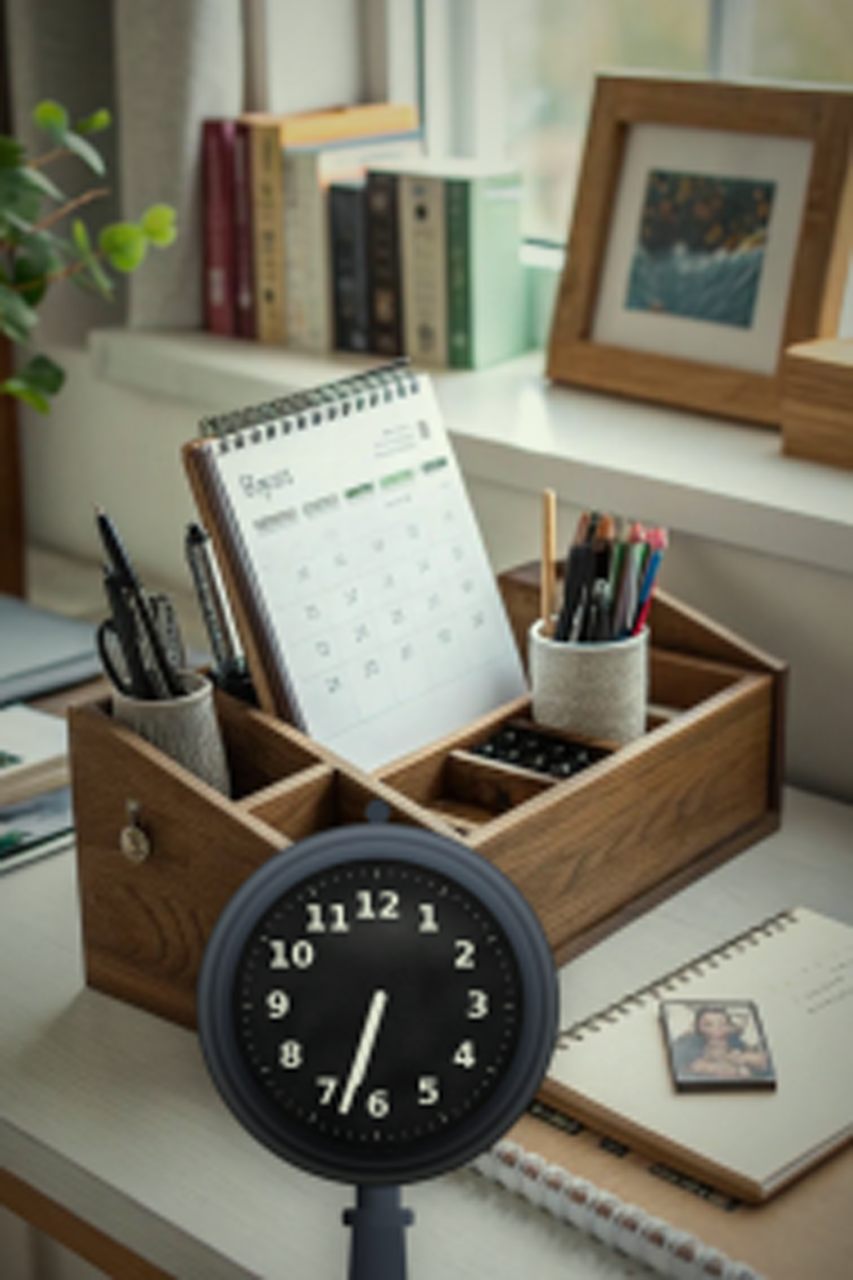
6:33
